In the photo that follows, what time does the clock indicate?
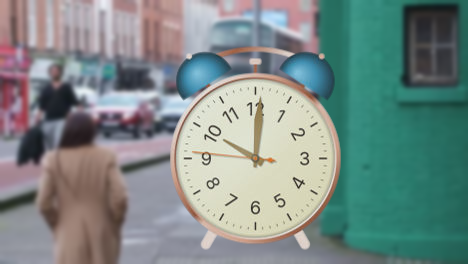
10:00:46
